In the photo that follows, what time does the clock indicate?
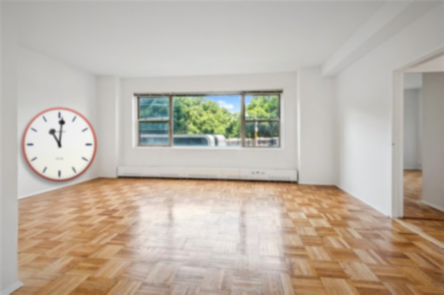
11:01
